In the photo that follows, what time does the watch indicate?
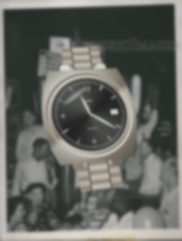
11:21
